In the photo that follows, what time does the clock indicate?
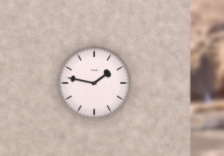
1:47
